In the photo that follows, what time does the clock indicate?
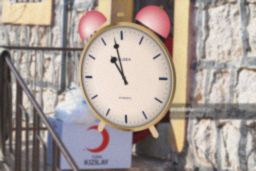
10:58
